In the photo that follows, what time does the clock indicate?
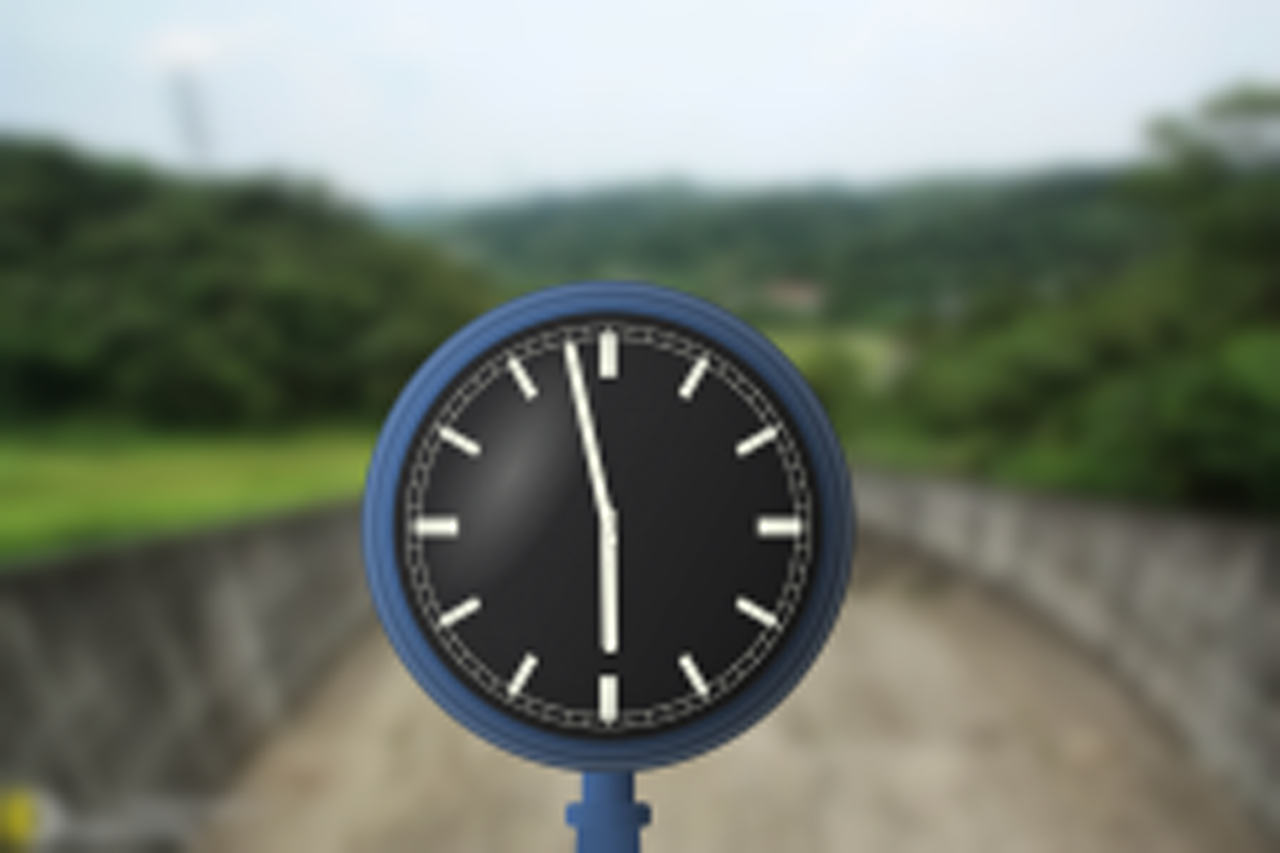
5:58
